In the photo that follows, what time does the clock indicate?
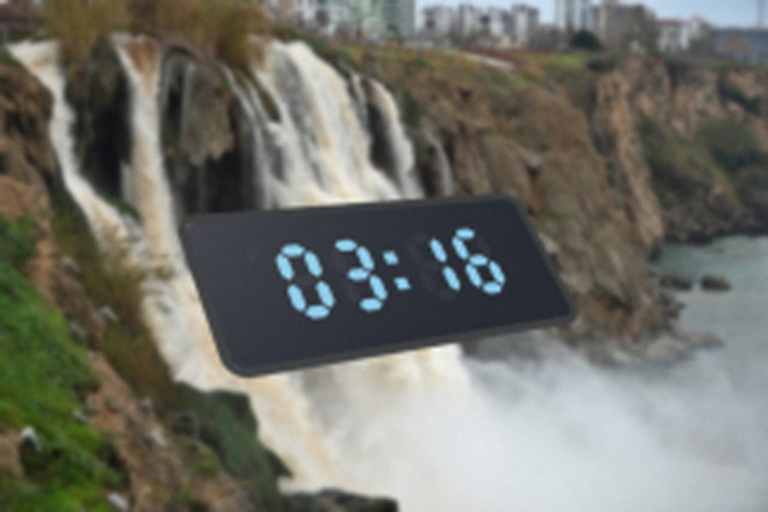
3:16
